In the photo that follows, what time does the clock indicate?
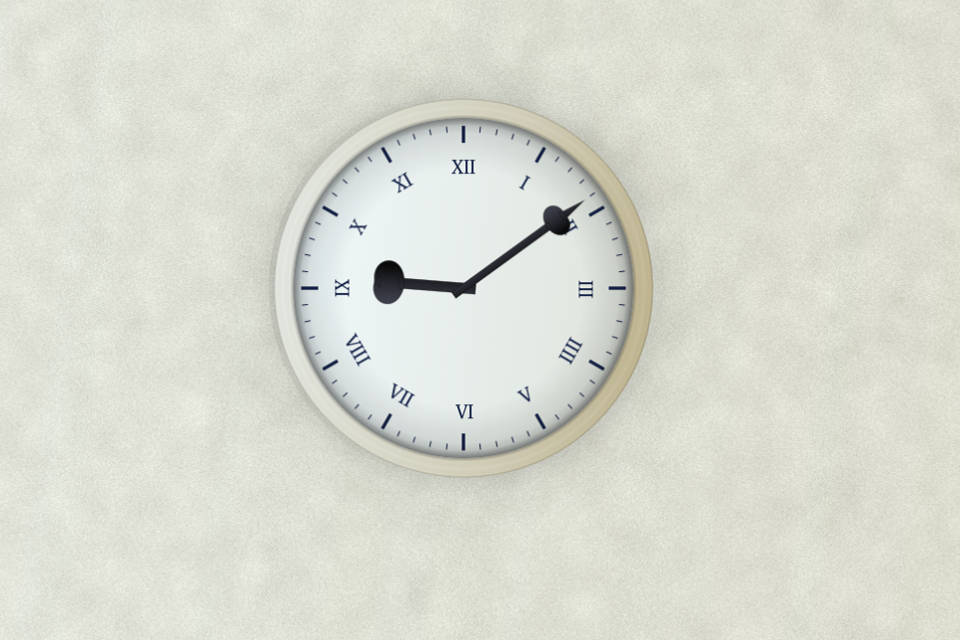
9:09
